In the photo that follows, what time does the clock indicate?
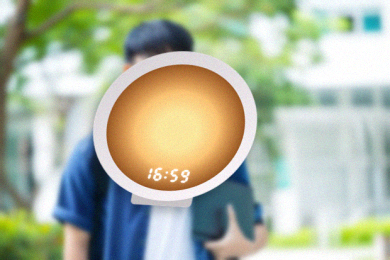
16:59
